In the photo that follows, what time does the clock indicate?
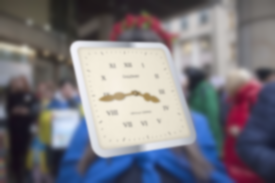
3:44
